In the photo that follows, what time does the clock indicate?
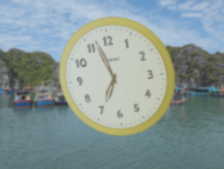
6:57
